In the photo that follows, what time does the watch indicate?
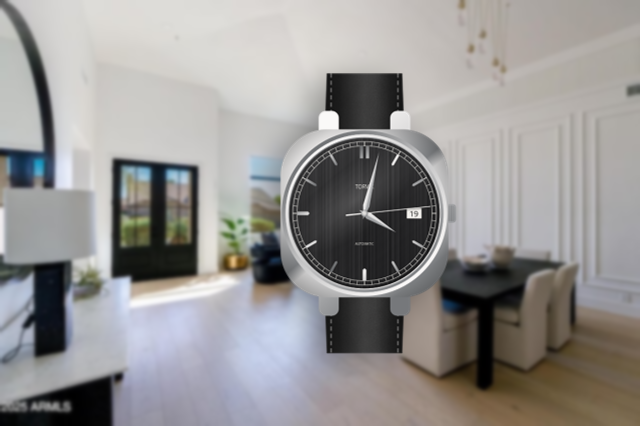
4:02:14
